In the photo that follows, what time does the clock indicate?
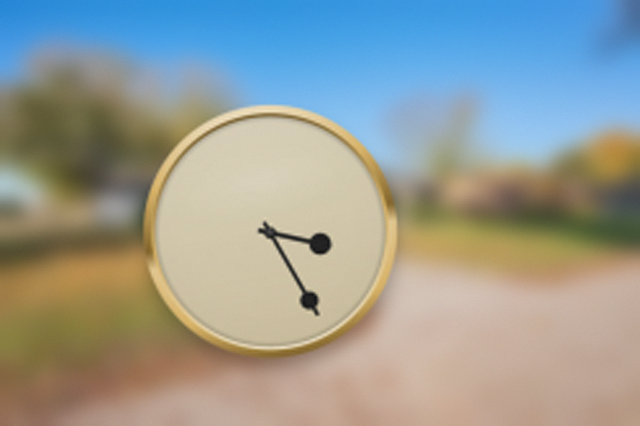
3:25
